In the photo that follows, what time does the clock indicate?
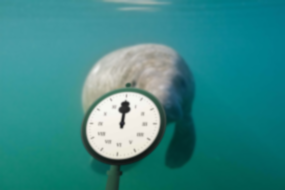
12:00
